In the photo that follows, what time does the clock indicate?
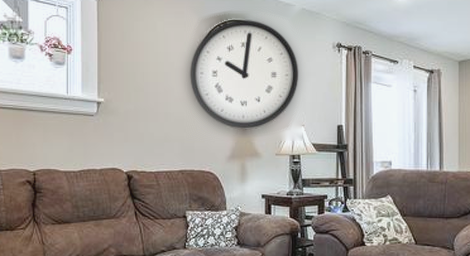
10:01
